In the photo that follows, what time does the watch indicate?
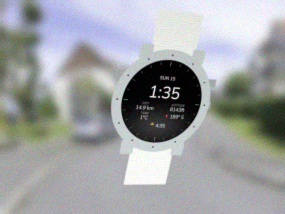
1:35
